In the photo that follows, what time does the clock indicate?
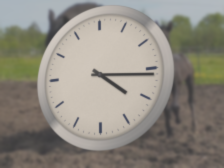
4:16
